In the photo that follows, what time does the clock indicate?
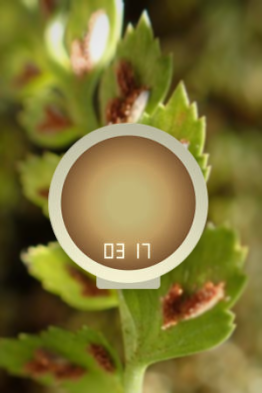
3:17
